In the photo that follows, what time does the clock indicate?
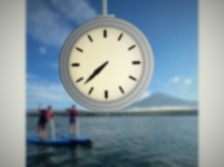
7:38
